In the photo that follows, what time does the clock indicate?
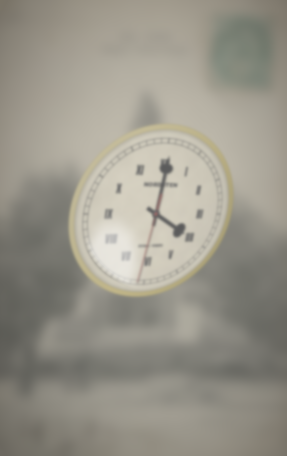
4:00:31
